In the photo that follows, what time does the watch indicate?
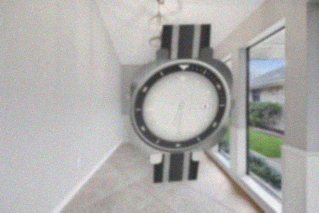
6:30
